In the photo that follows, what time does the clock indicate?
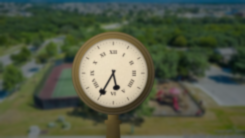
5:35
